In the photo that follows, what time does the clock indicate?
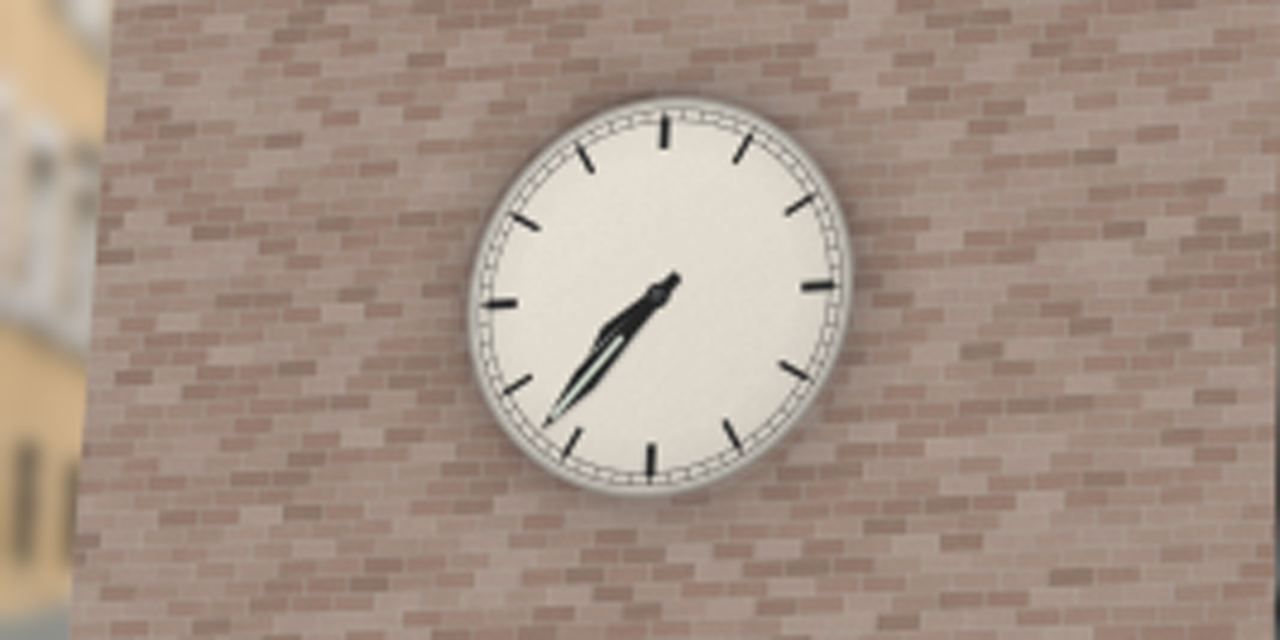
7:37
